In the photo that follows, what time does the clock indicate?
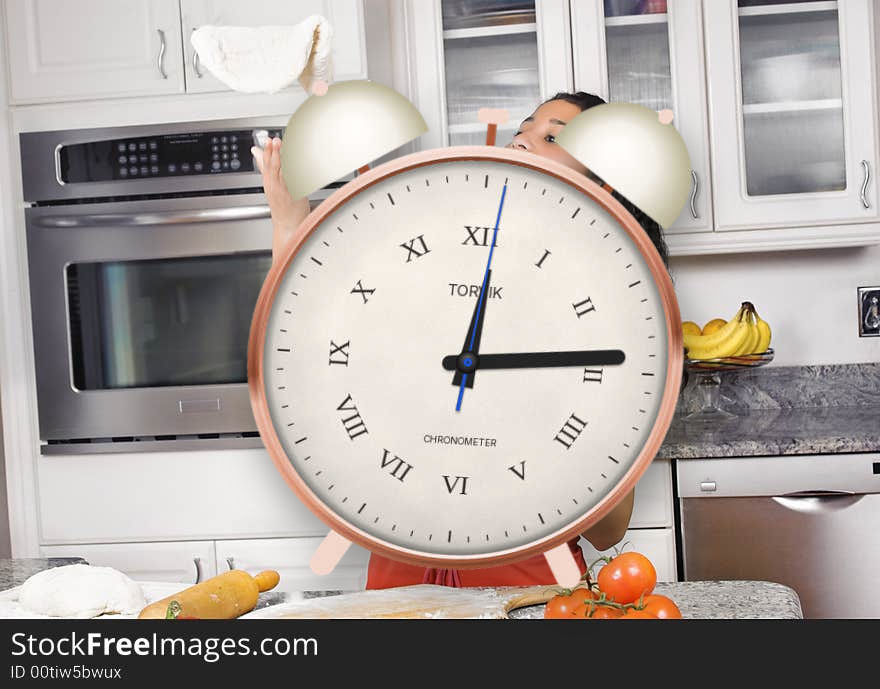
12:14:01
